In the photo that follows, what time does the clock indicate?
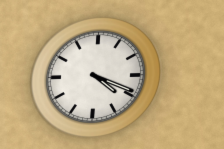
4:19
